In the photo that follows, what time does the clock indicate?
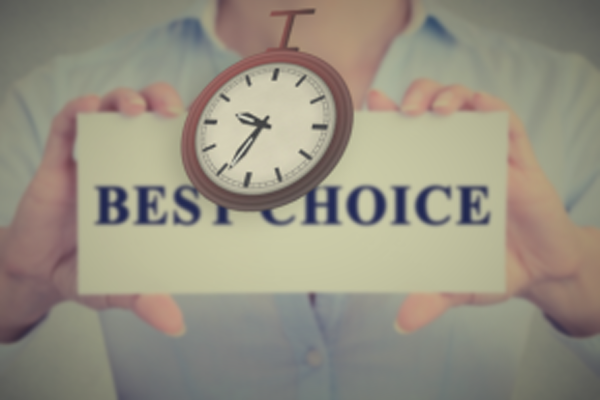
9:34
